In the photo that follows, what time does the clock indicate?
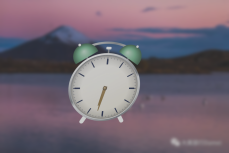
6:32
